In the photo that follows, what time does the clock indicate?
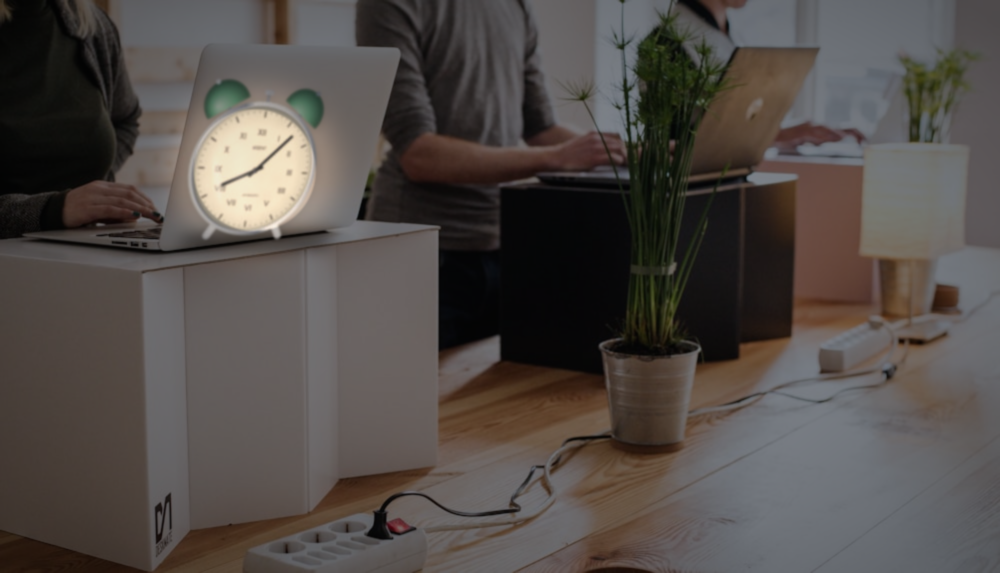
8:07
